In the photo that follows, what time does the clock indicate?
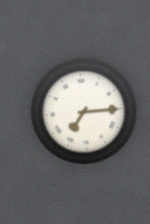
7:15
